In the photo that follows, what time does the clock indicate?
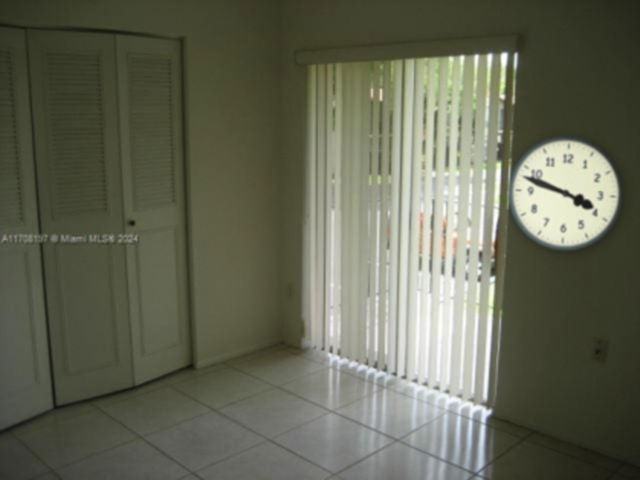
3:48
